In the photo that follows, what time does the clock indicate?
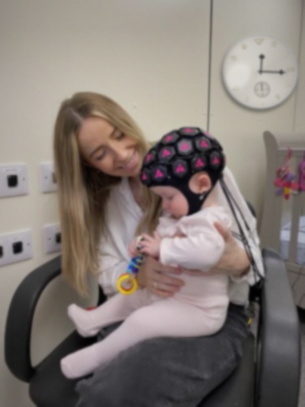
12:16
